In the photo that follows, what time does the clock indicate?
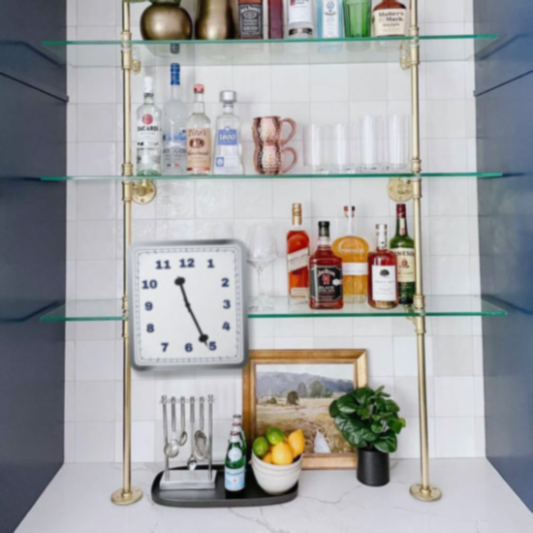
11:26
